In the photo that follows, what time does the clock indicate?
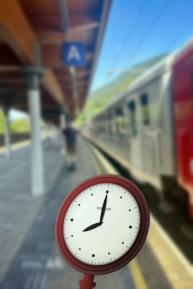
8:00
